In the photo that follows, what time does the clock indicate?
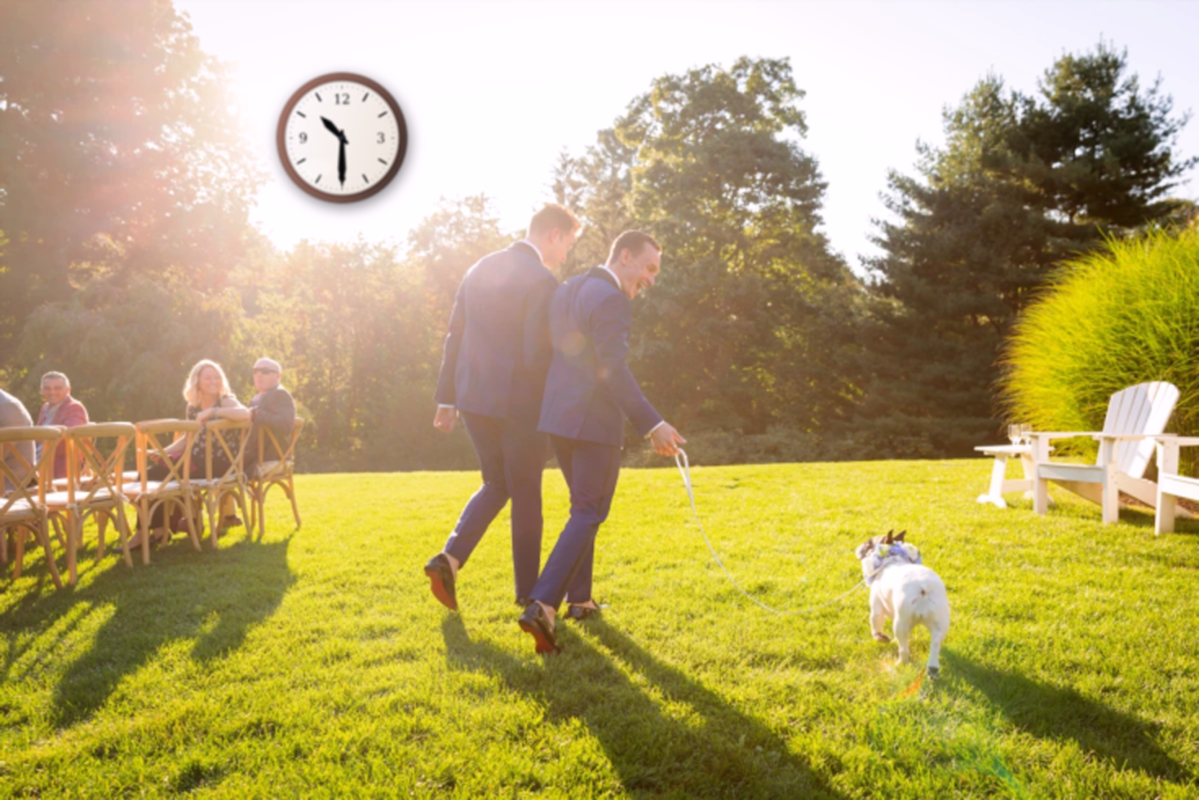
10:30
